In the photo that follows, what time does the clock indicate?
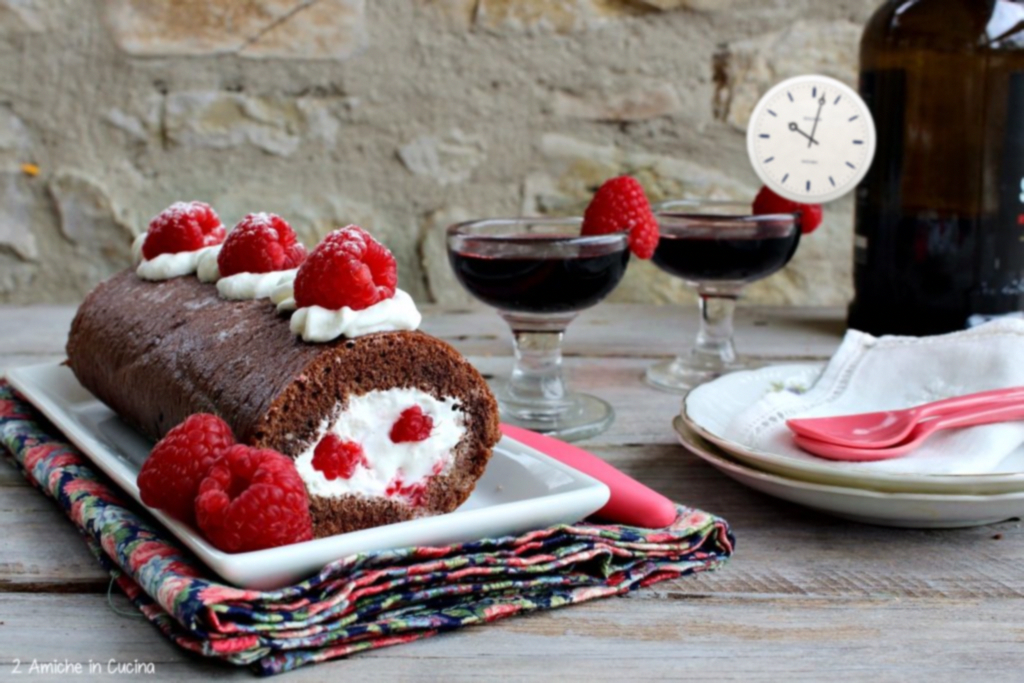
10:02
